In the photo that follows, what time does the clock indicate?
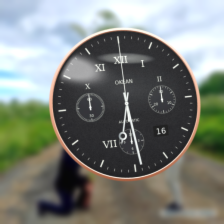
6:29
